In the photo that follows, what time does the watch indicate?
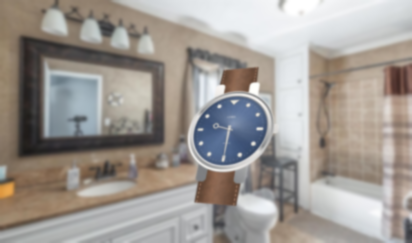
9:30
